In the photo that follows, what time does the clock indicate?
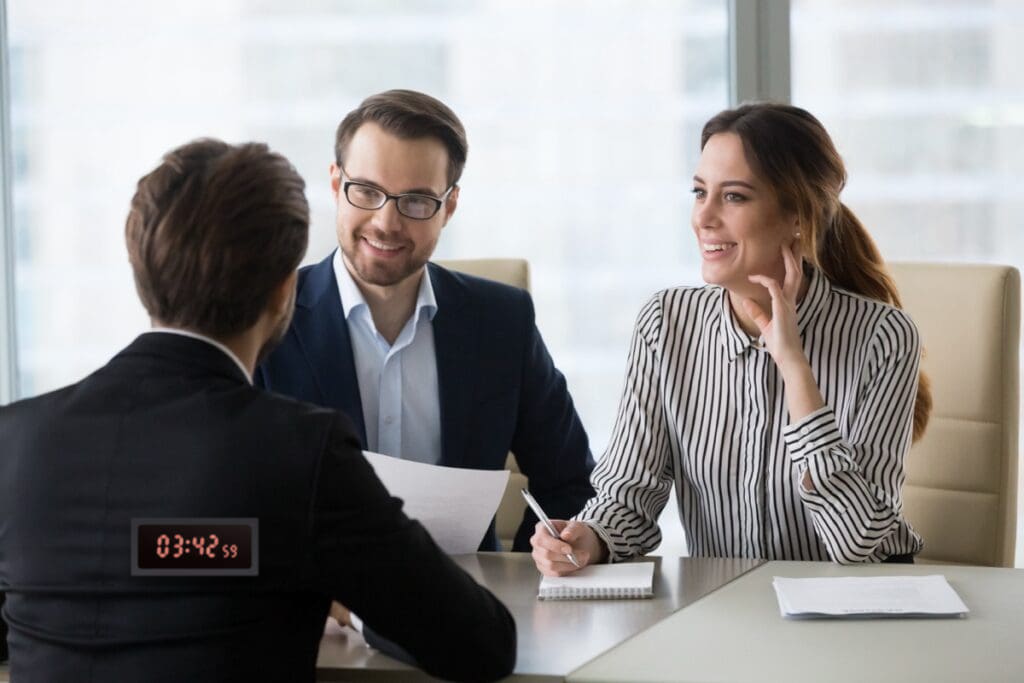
3:42:59
